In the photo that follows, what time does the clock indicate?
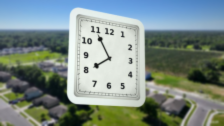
7:55
